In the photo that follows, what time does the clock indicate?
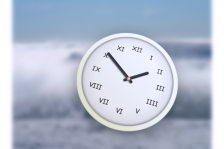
1:51
